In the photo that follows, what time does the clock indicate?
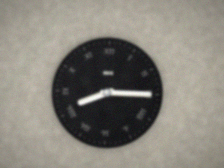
8:15
